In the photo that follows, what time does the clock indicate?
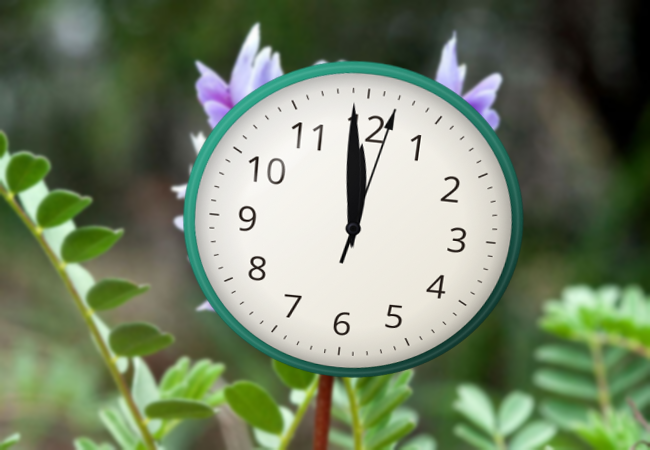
11:59:02
